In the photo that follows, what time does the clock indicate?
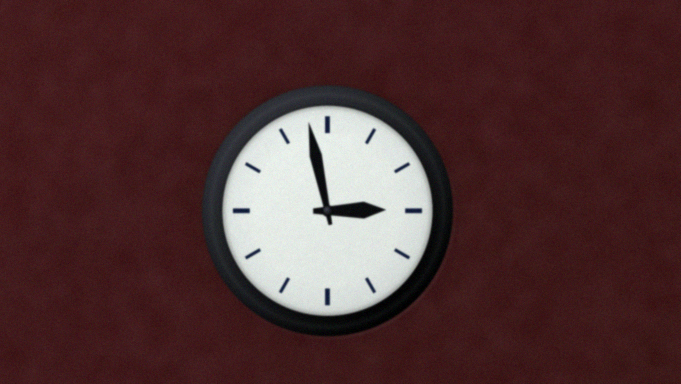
2:58
